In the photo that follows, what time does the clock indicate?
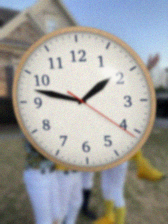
1:47:21
